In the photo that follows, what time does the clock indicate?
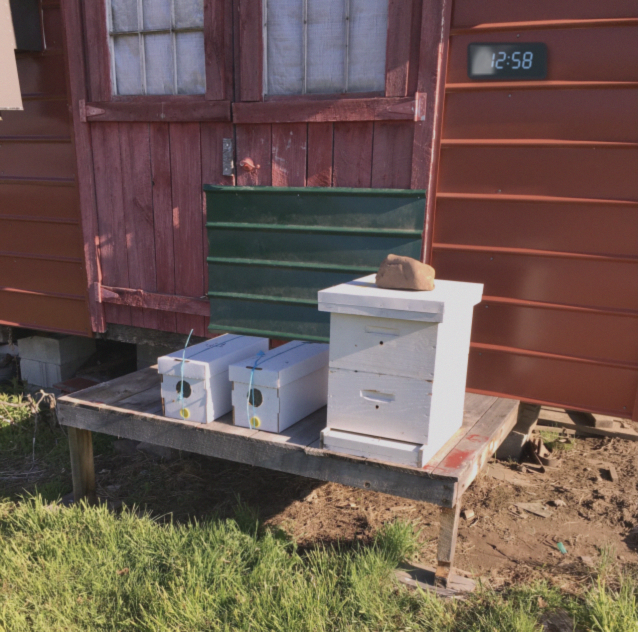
12:58
